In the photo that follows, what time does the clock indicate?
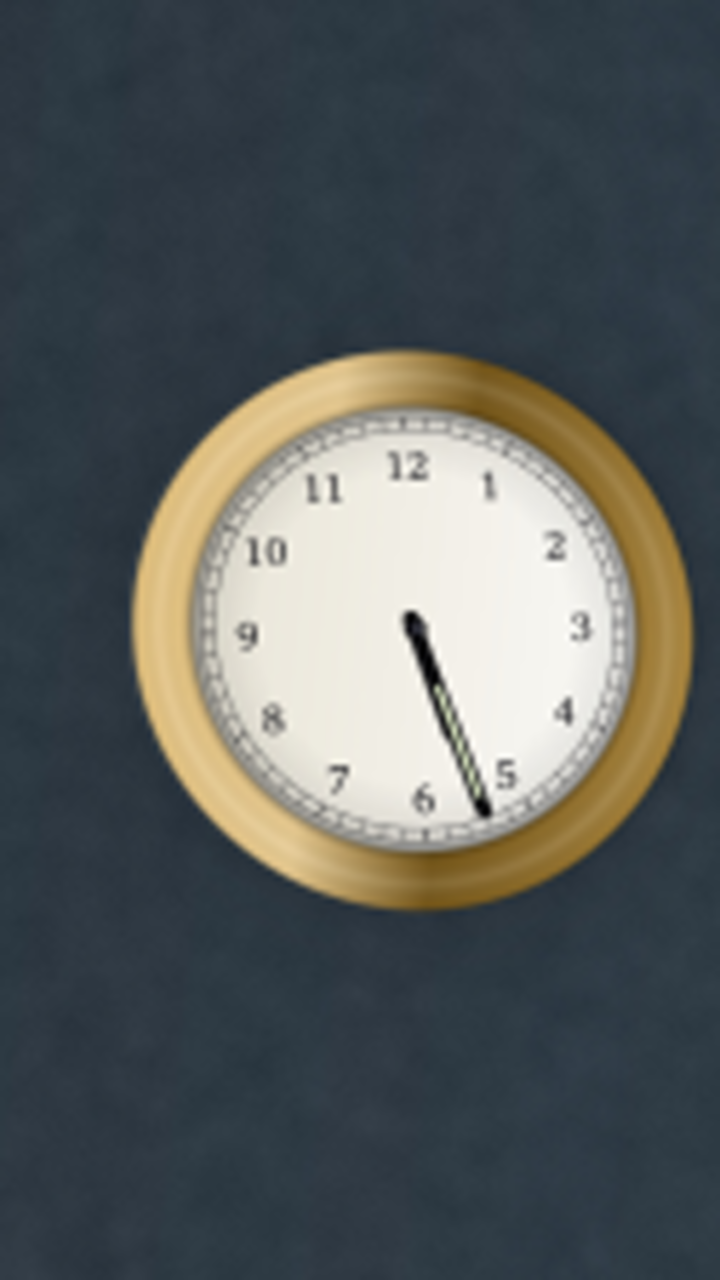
5:27
